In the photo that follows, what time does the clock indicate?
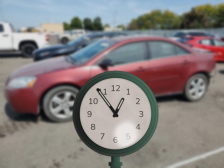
12:54
